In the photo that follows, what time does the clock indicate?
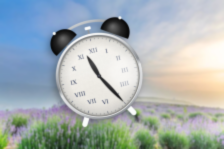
11:25
